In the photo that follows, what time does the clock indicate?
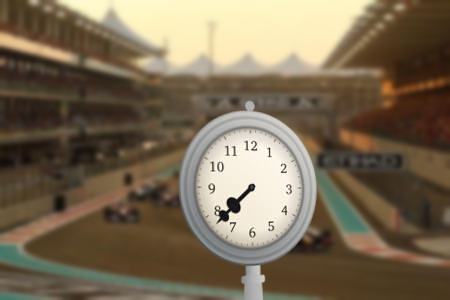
7:38
